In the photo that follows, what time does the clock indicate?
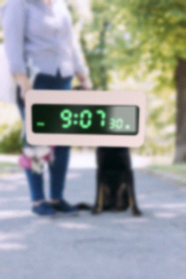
9:07
